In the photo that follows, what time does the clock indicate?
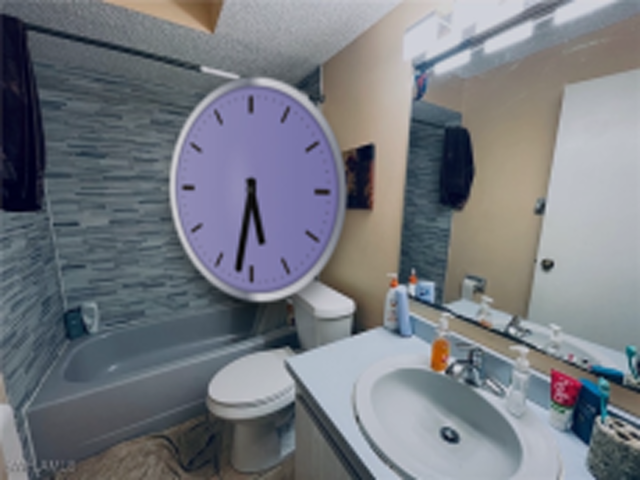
5:32
